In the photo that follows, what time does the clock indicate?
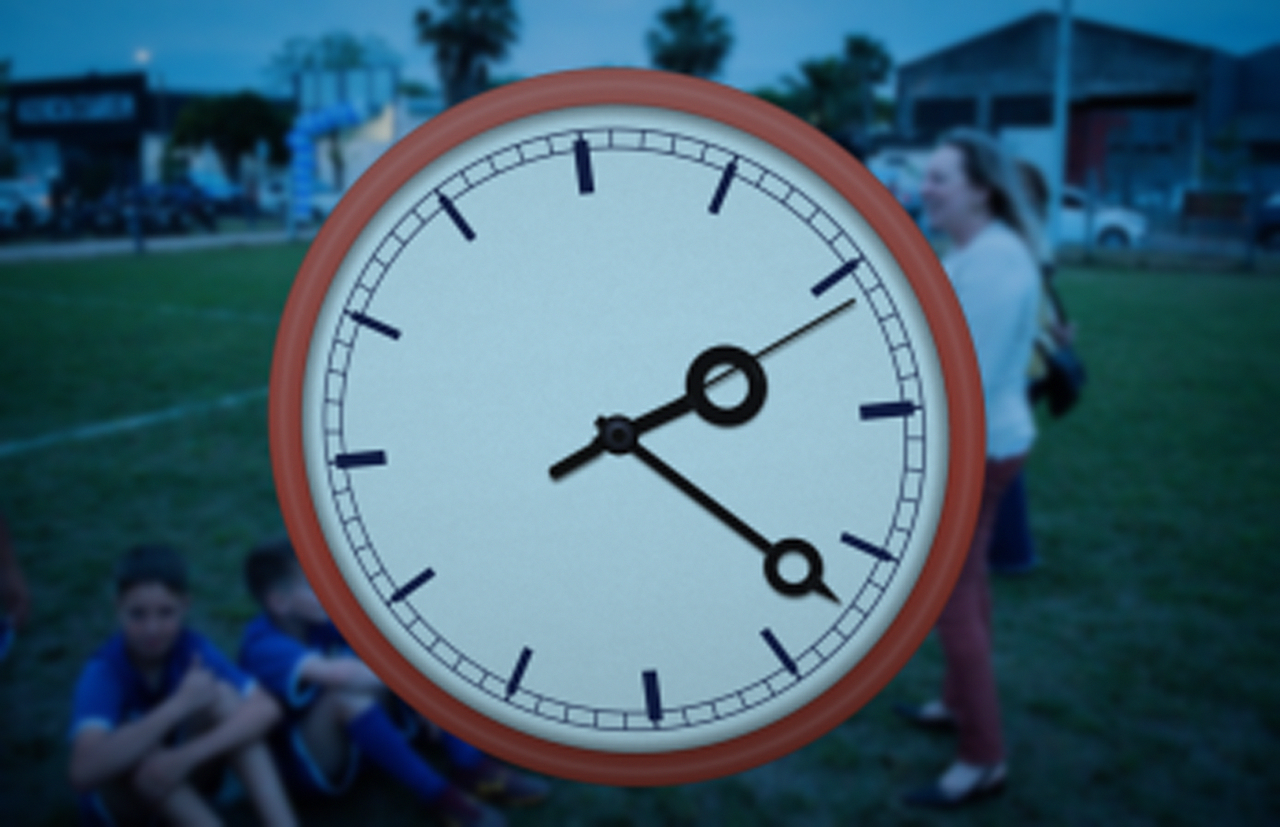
2:22:11
